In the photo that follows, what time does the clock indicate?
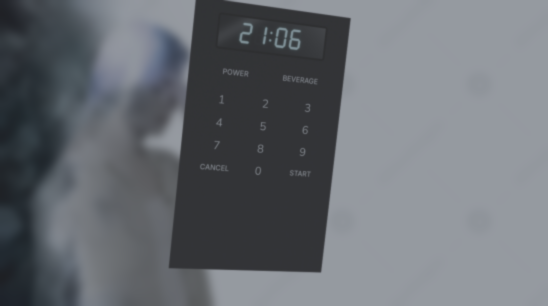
21:06
